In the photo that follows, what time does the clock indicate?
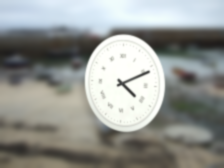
4:11
